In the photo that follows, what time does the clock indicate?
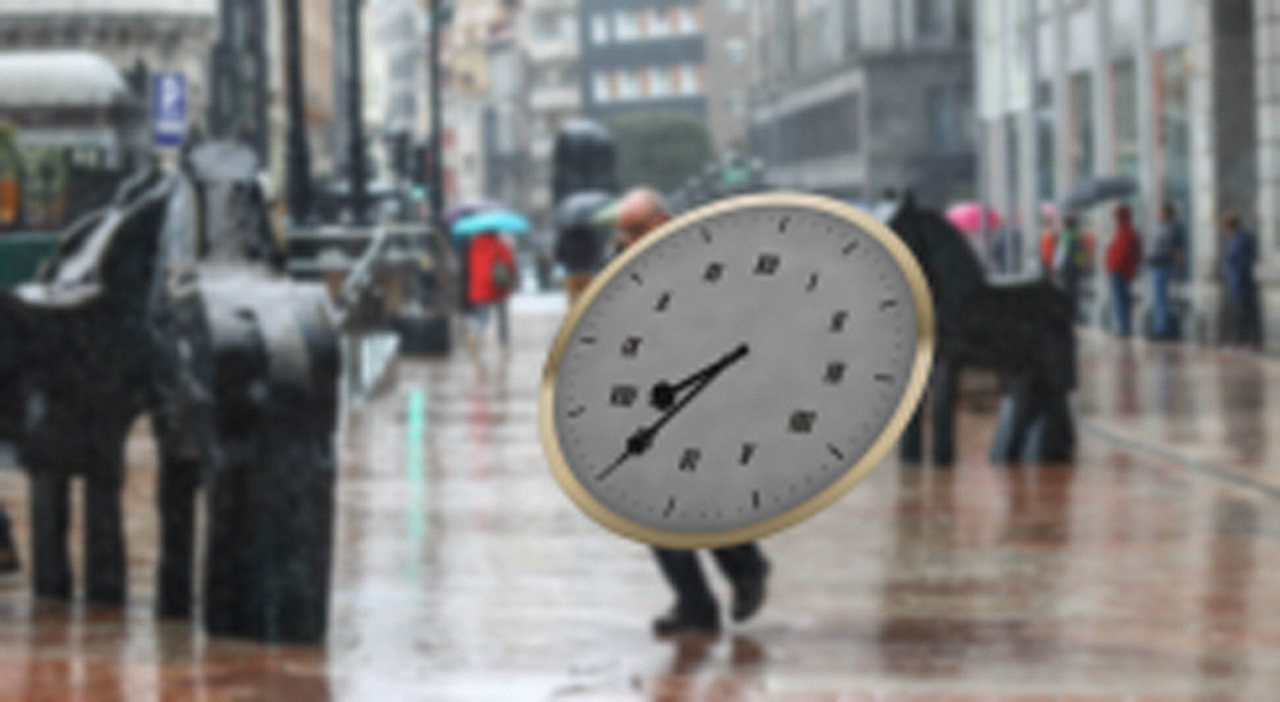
7:35
